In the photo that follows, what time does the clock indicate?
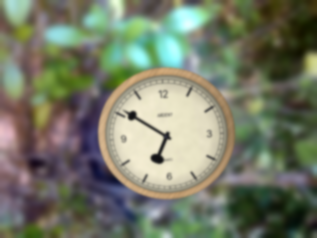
6:51
